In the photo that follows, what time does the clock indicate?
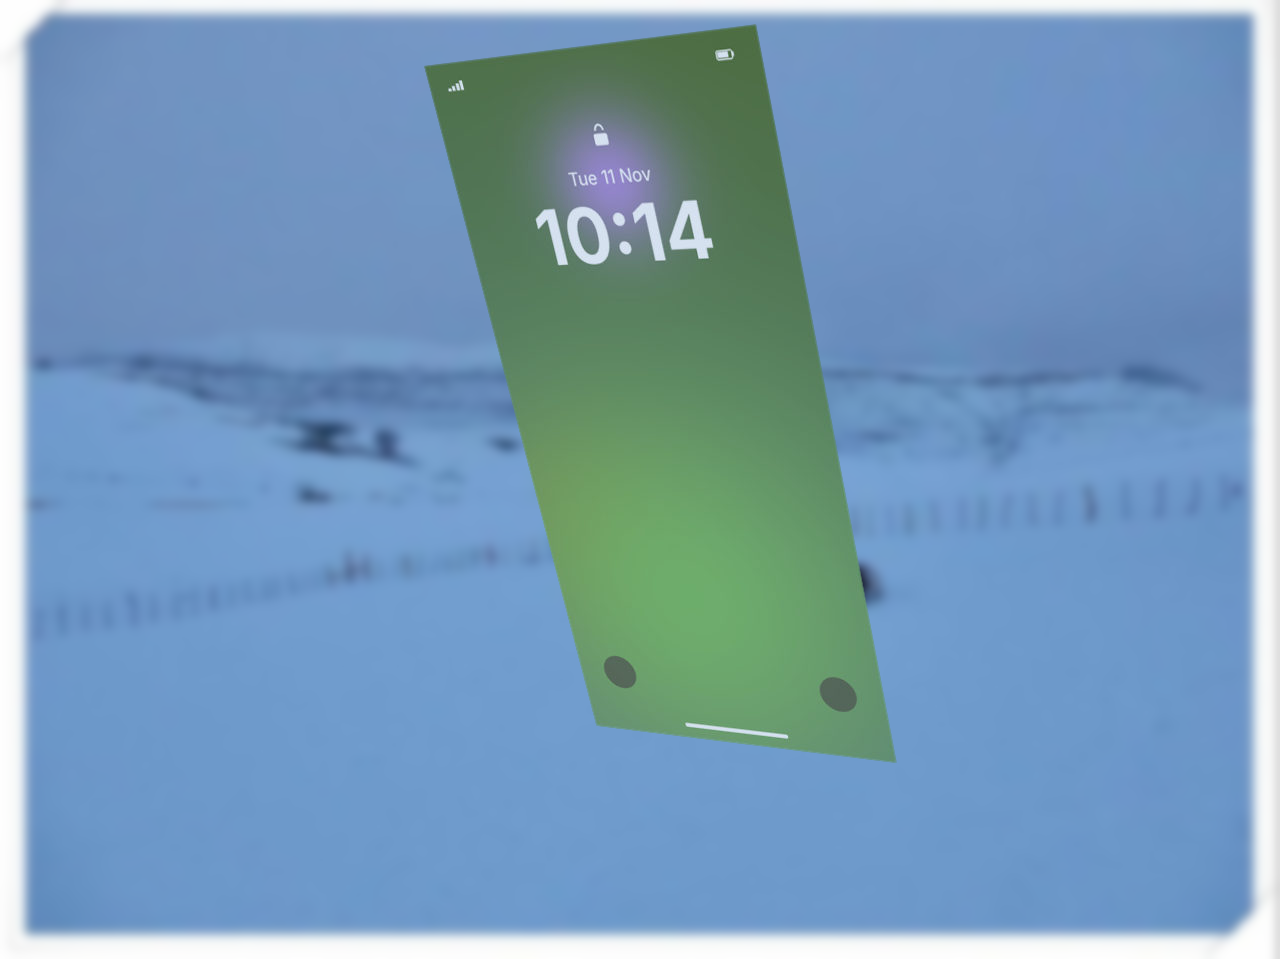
10:14
